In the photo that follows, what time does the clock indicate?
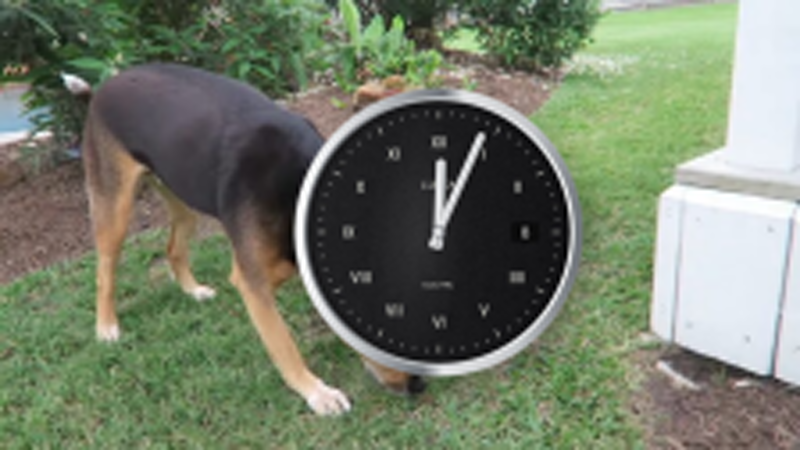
12:04
